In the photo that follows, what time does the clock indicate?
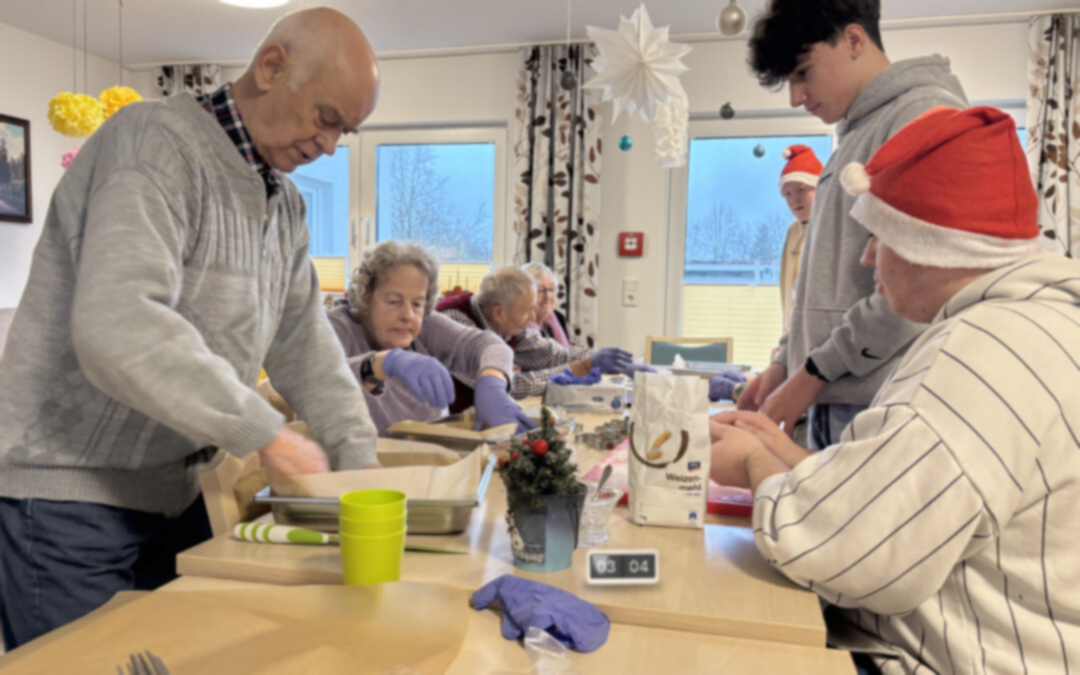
3:04
